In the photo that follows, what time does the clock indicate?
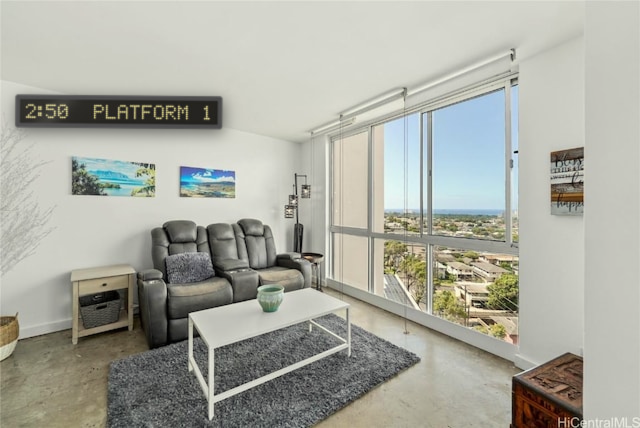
2:50
